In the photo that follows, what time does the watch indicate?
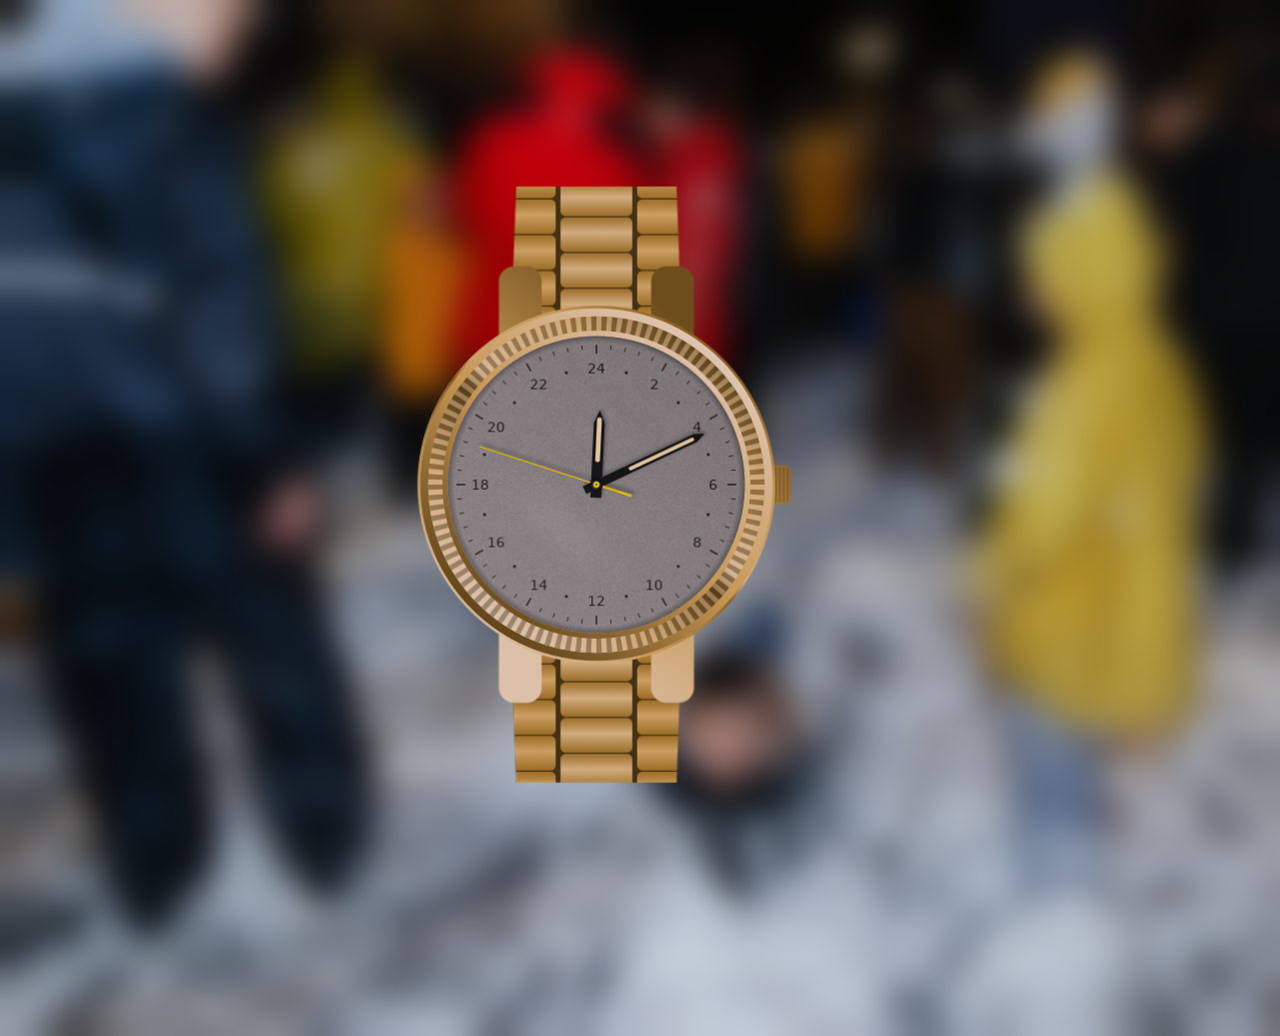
0:10:48
